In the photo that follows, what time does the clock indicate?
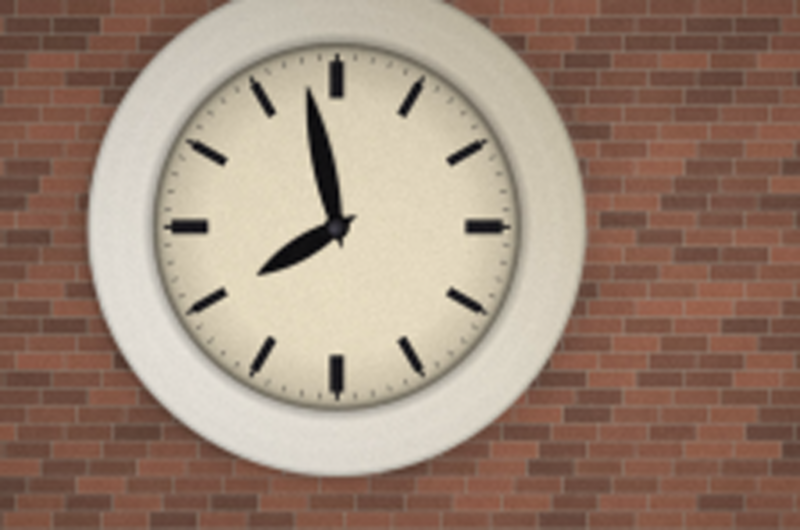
7:58
